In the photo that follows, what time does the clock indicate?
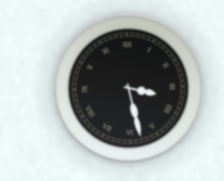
3:28
